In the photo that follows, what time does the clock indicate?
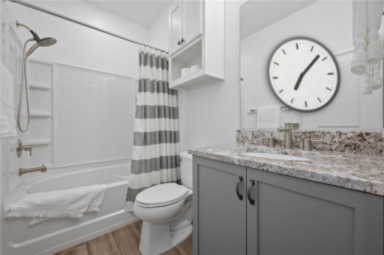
7:08
